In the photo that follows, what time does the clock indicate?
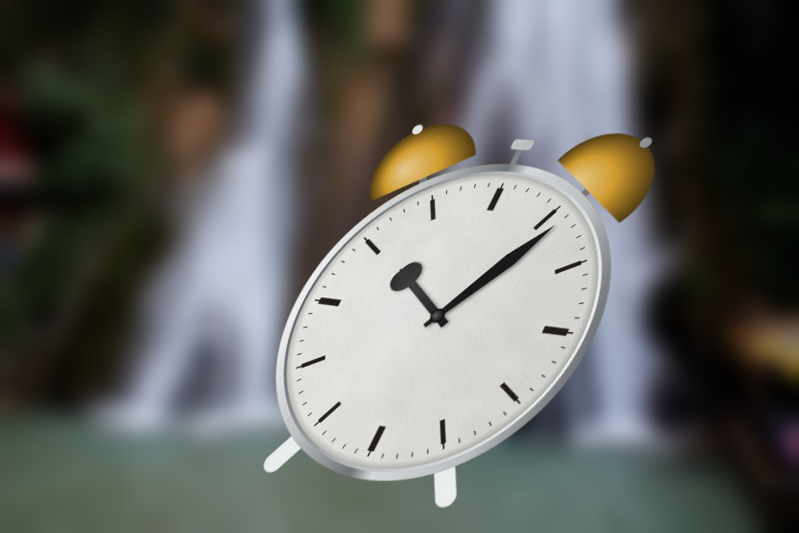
10:06
